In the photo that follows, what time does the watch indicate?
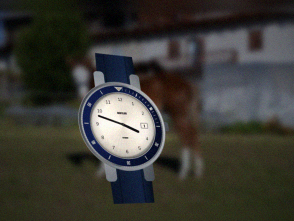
3:48
